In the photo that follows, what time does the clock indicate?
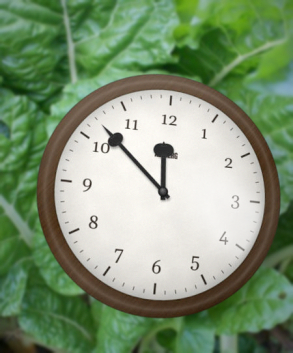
11:52
